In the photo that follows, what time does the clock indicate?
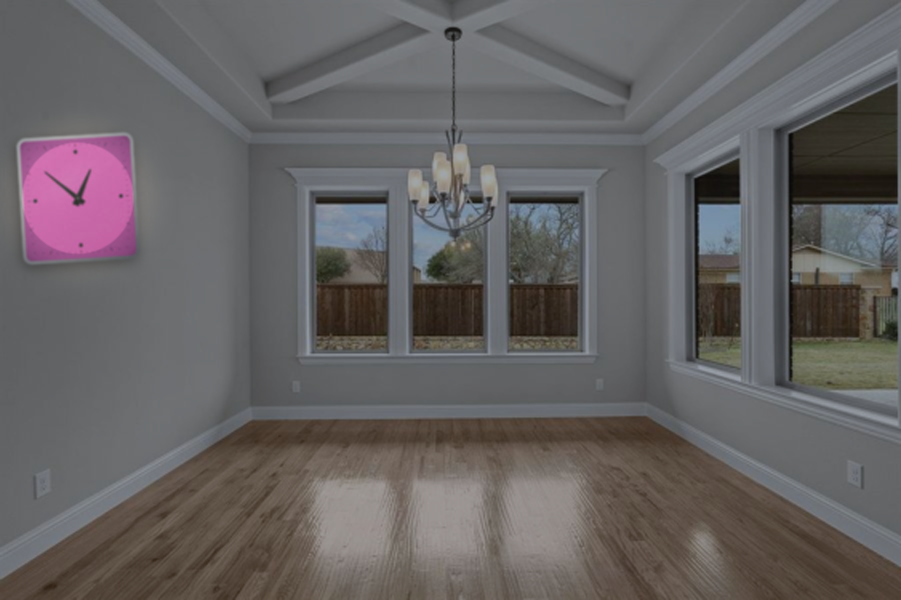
12:52
